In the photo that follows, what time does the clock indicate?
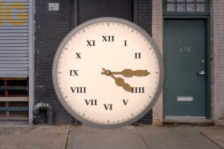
4:15
